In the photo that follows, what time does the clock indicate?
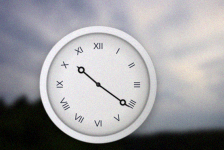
10:21
